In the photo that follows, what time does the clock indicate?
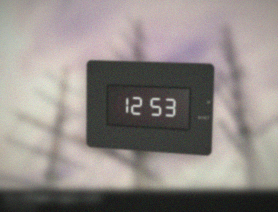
12:53
